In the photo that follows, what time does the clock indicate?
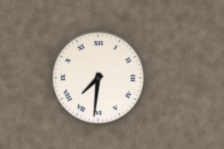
7:31
